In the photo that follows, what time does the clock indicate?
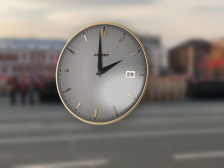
1:59
